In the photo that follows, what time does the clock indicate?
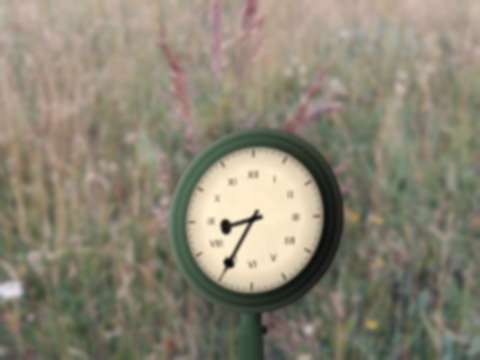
8:35
